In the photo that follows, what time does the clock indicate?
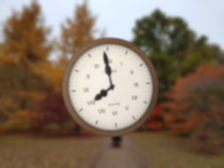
7:59
